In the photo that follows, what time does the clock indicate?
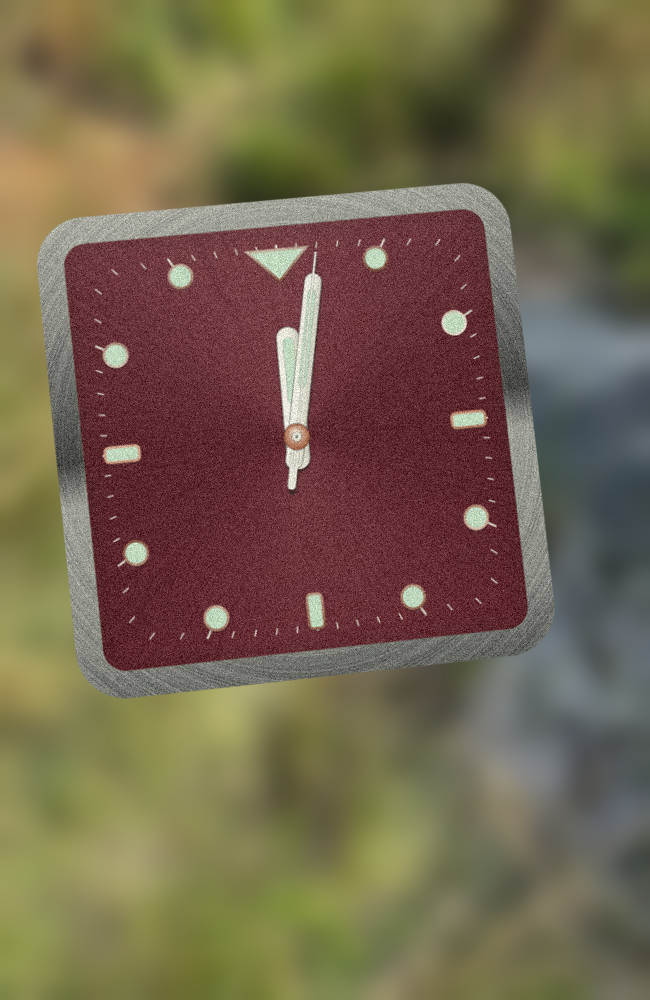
12:02:02
